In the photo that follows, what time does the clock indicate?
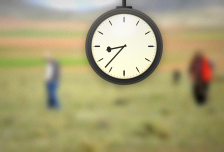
8:37
